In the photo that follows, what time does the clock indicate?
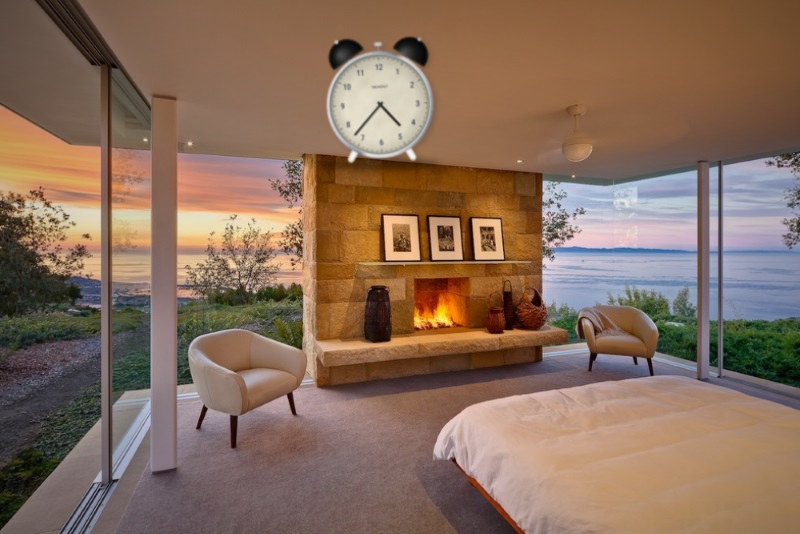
4:37
